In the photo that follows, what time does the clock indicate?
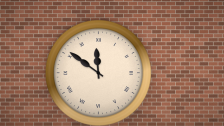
11:51
